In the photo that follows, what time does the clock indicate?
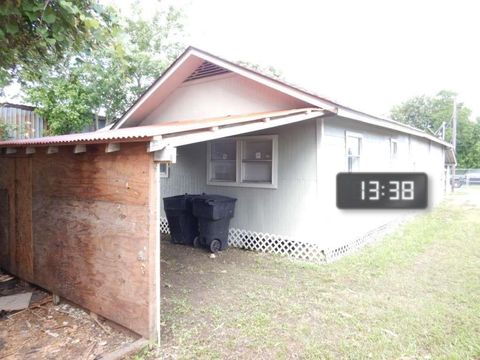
13:38
